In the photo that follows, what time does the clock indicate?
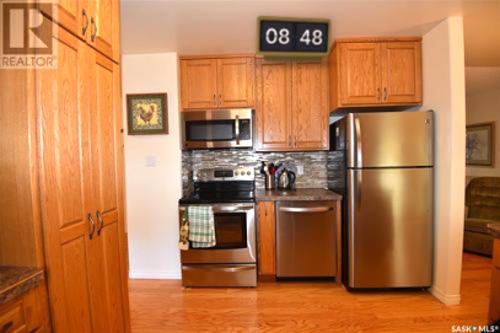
8:48
